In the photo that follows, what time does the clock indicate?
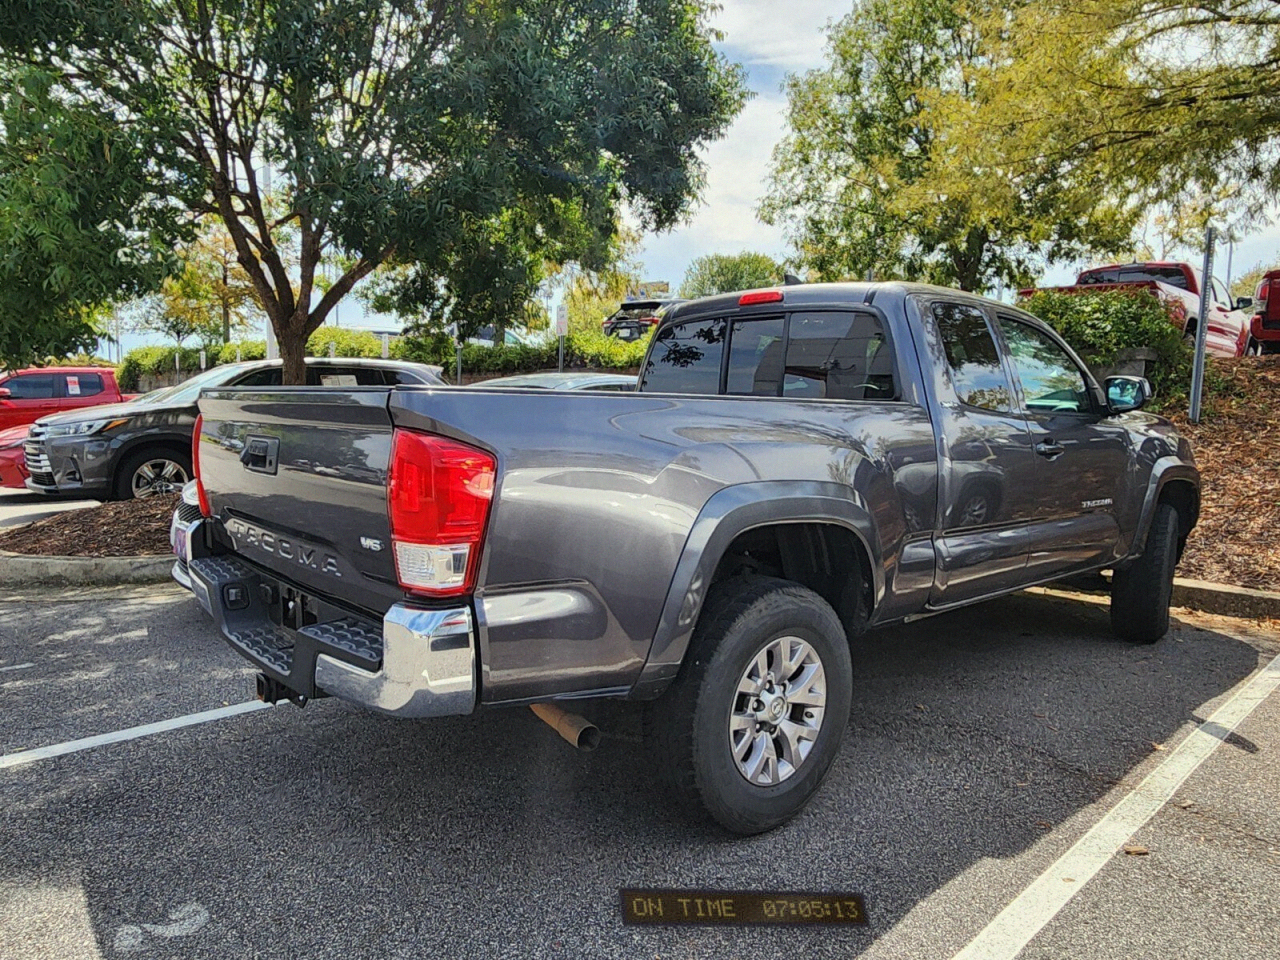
7:05:13
